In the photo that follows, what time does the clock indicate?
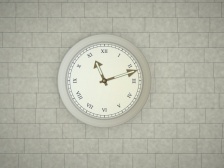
11:12
